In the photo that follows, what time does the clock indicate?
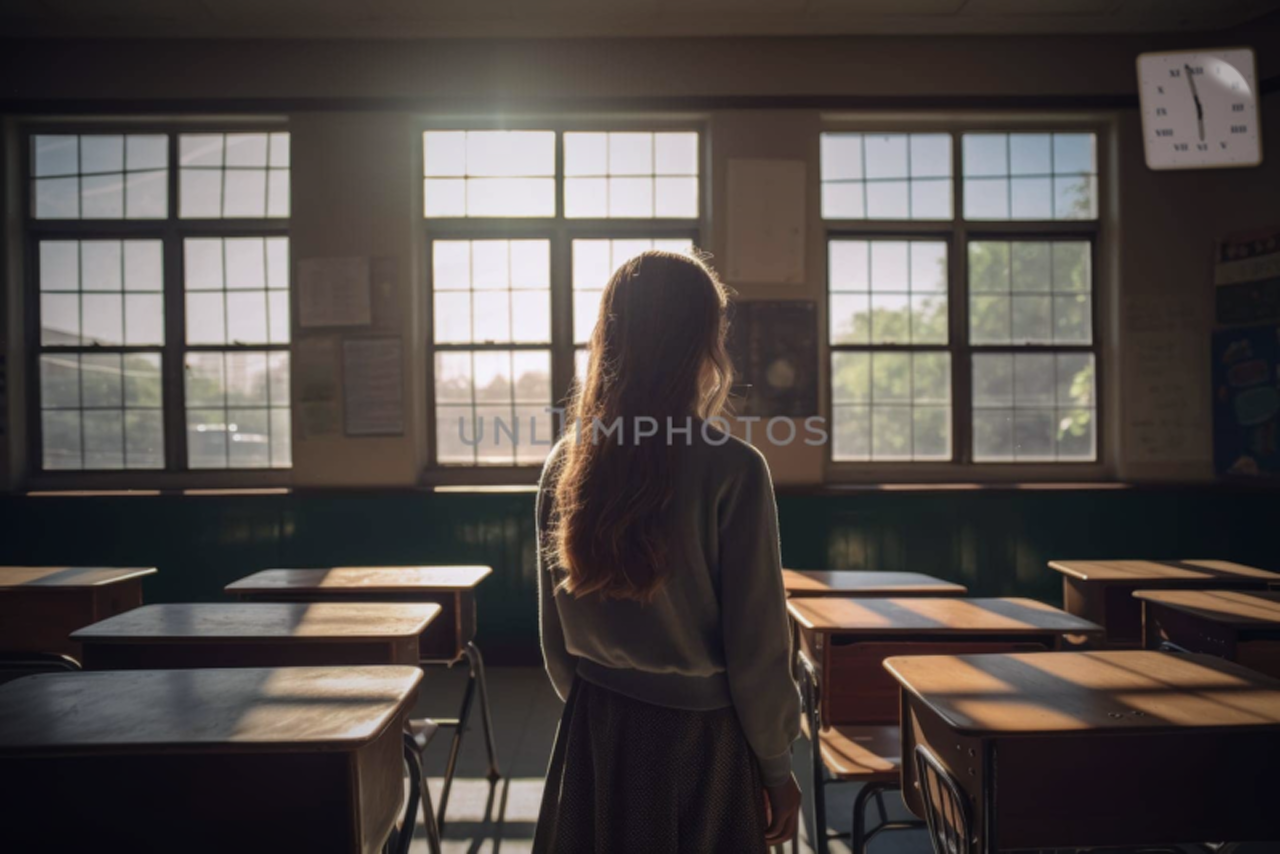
5:58
